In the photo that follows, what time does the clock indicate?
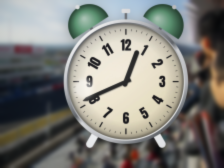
12:41
